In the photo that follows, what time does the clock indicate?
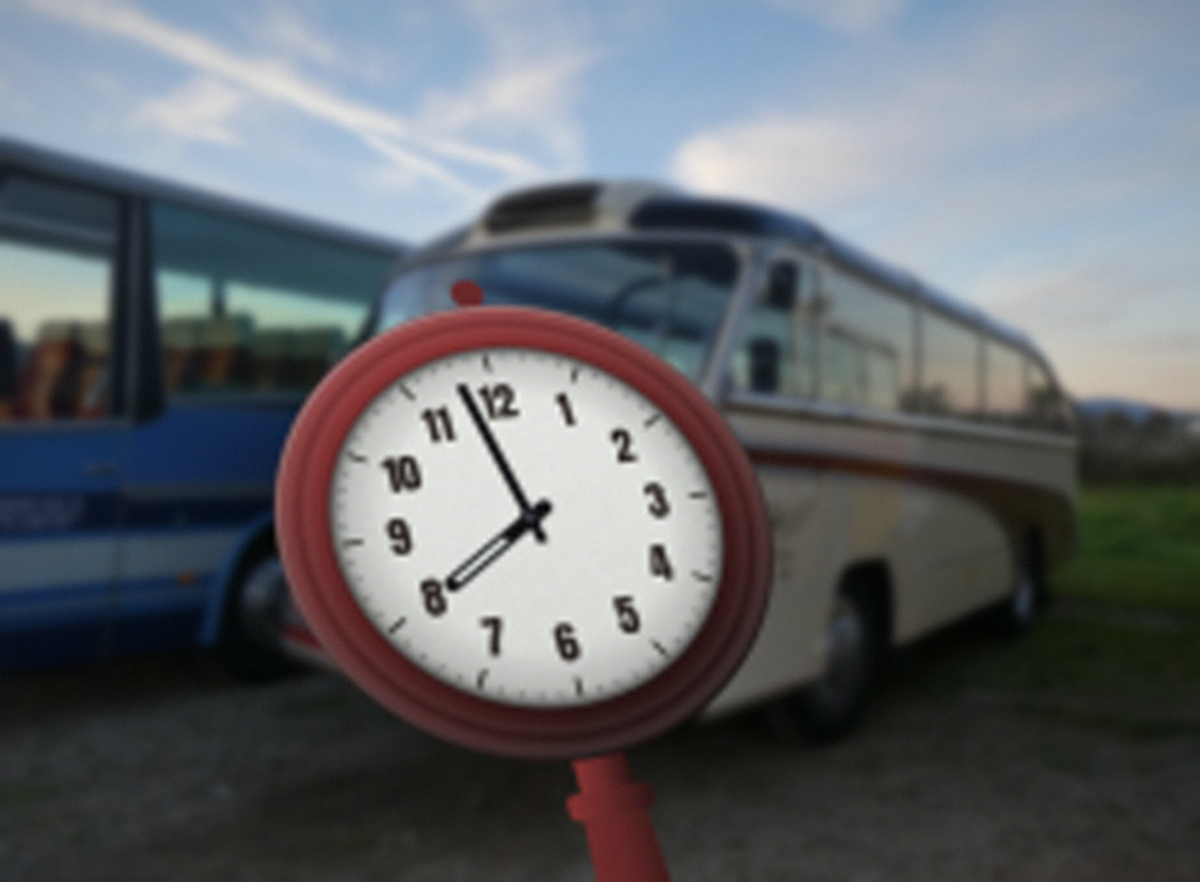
7:58
